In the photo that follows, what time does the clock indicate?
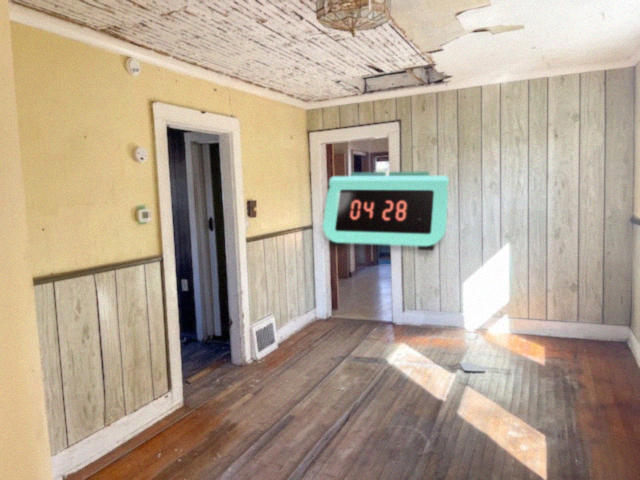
4:28
